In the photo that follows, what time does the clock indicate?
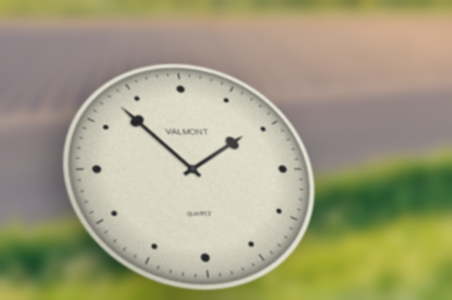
1:53
